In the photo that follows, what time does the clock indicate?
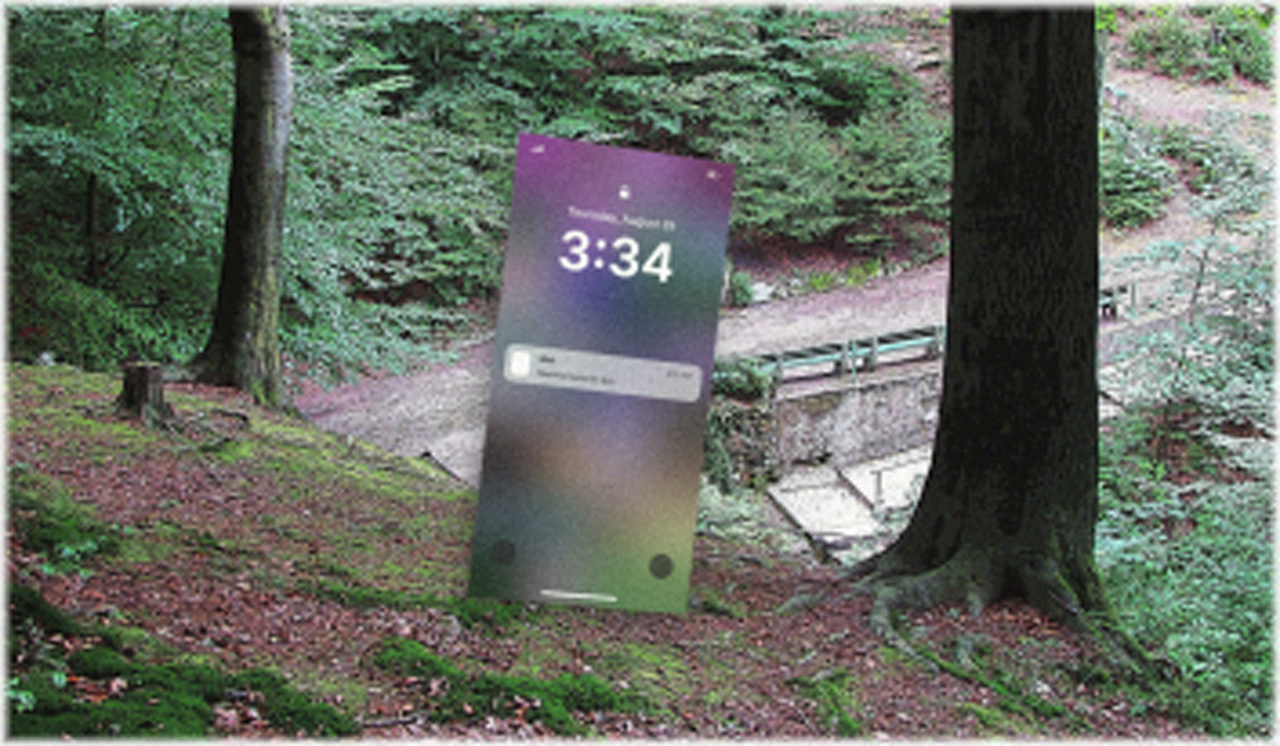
3:34
